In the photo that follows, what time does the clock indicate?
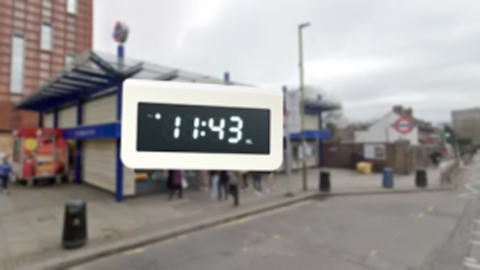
11:43
